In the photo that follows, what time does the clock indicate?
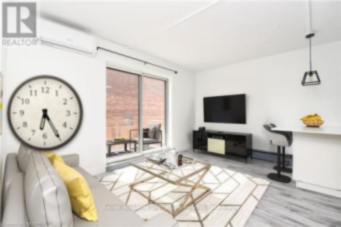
6:25
